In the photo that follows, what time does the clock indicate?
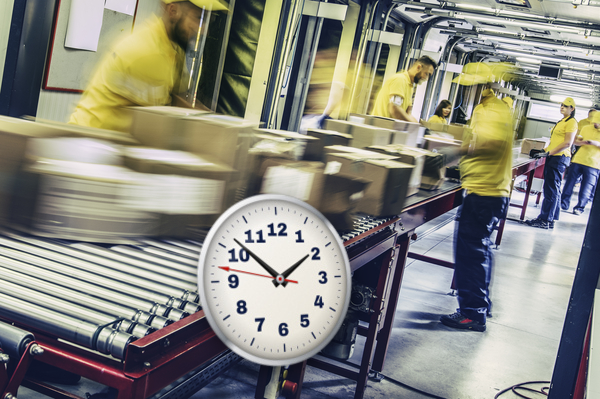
1:51:47
